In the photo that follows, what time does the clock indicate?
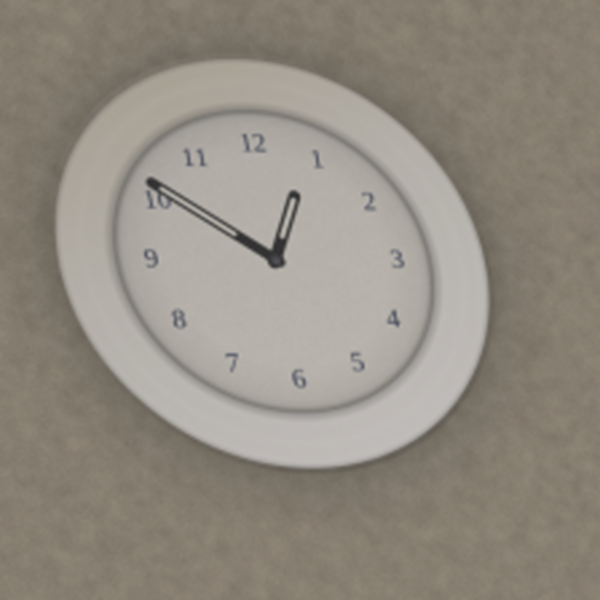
12:51
